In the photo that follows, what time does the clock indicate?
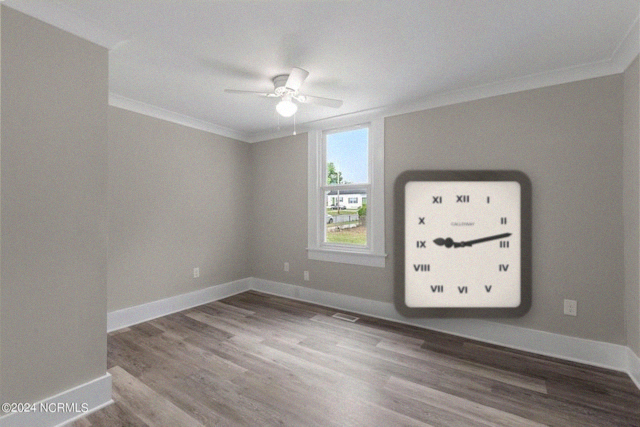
9:13
